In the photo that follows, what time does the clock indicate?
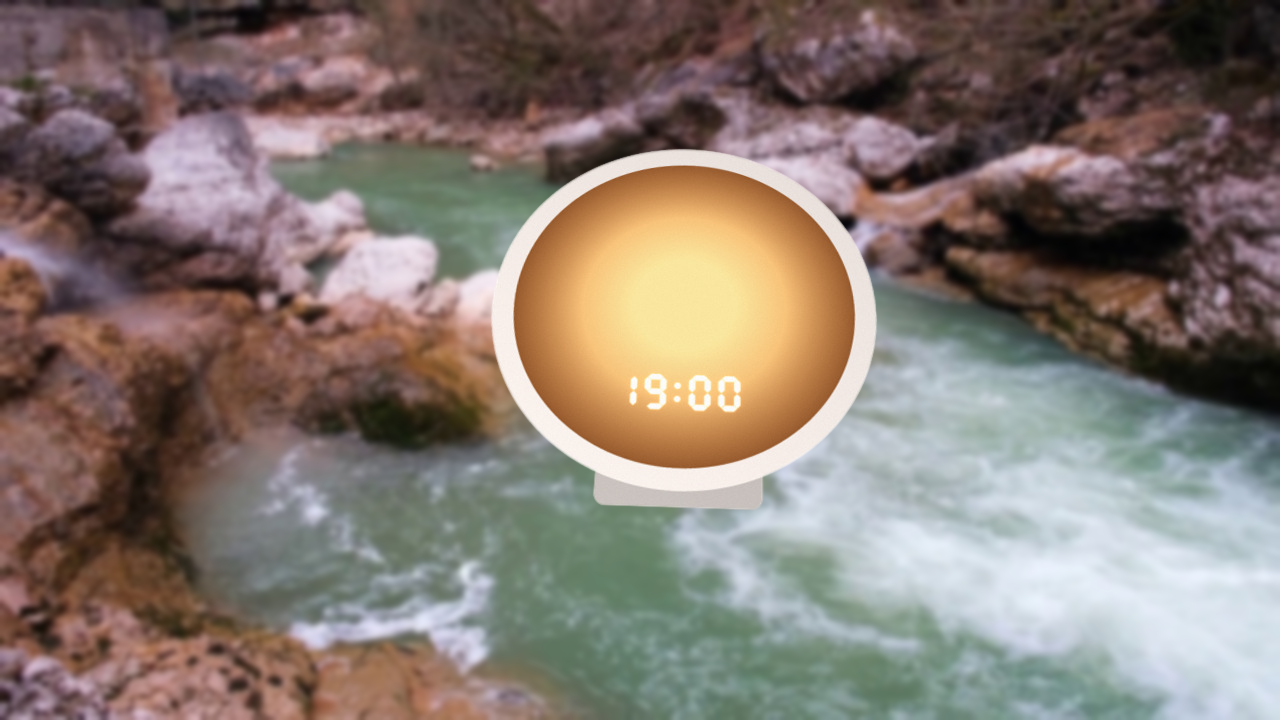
19:00
